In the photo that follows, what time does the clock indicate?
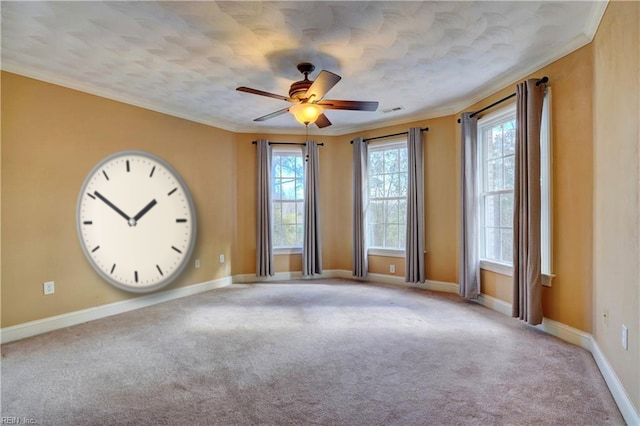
1:51
